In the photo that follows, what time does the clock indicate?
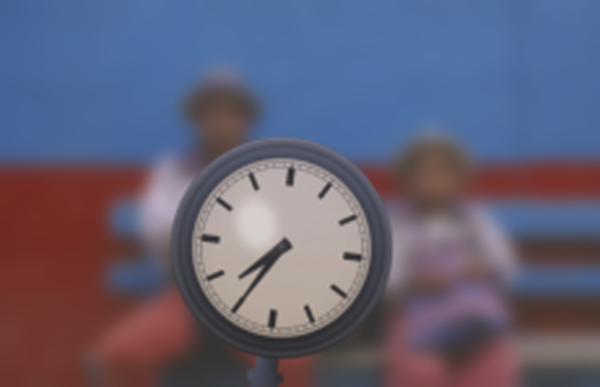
7:35
